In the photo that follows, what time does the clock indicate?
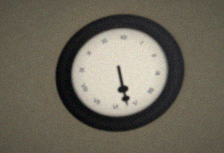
5:27
